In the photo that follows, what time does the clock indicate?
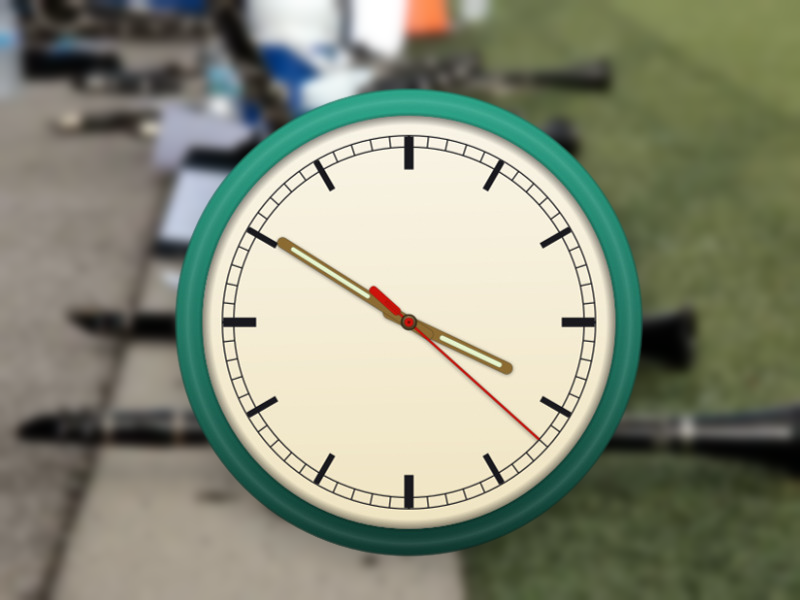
3:50:22
